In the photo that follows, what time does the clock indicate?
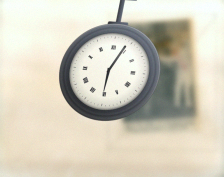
6:04
